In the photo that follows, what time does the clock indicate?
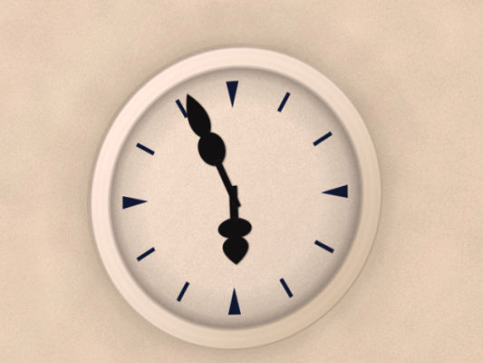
5:56
